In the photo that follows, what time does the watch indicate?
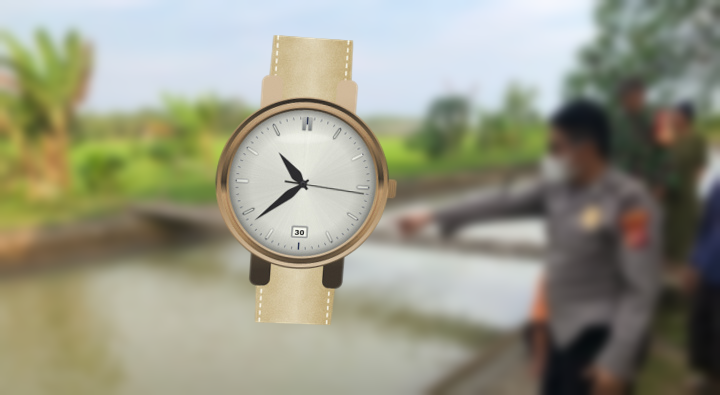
10:38:16
